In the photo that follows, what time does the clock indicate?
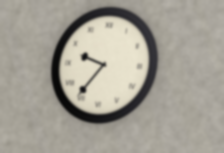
9:36
